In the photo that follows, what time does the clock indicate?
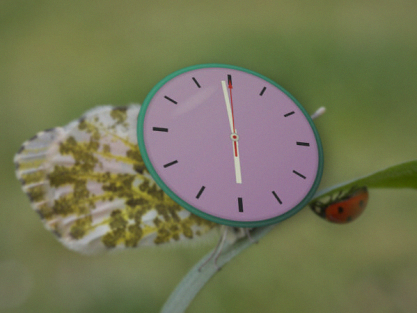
5:59:00
